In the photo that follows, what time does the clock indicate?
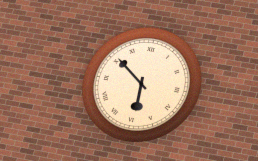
5:51
